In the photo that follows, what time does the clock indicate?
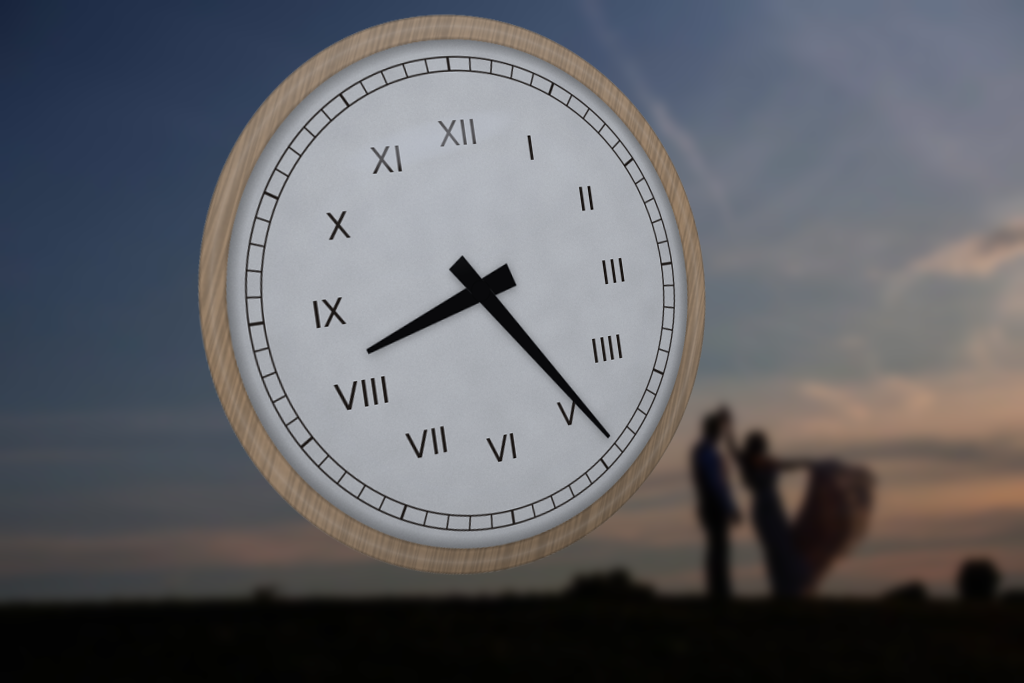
8:24
